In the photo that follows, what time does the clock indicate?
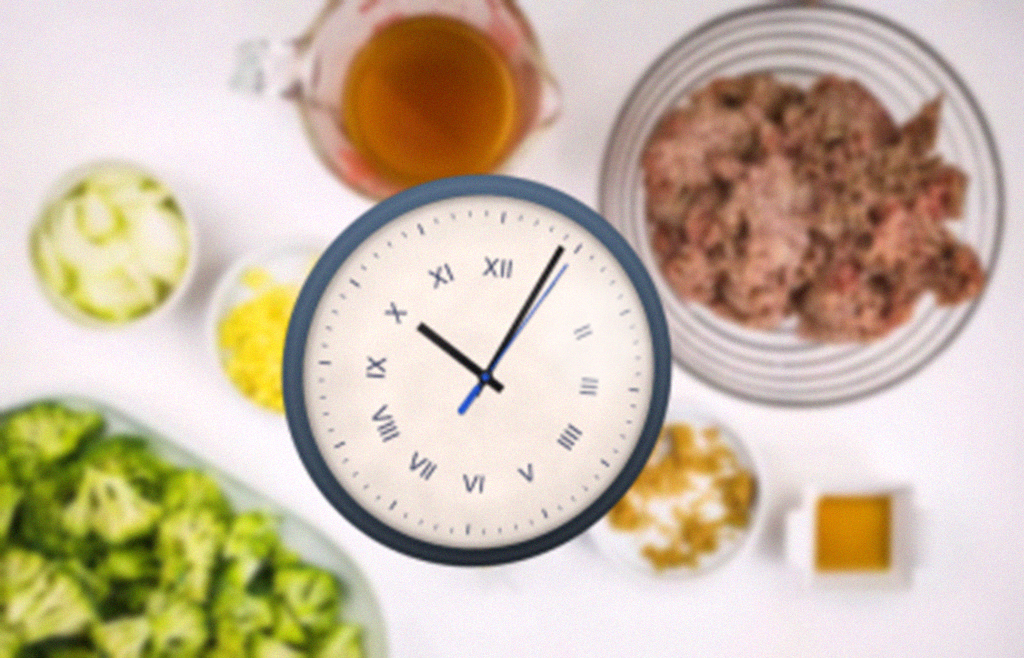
10:04:05
